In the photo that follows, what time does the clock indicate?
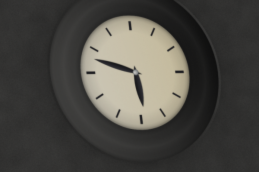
5:48
